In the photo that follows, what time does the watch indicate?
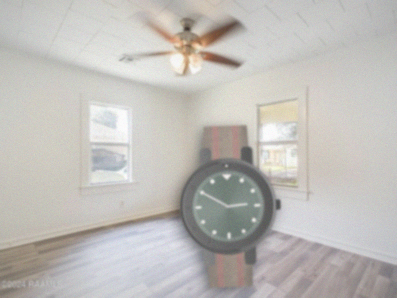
2:50
